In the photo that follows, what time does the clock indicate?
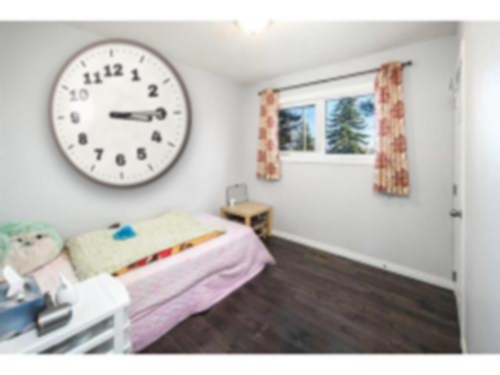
3:15
